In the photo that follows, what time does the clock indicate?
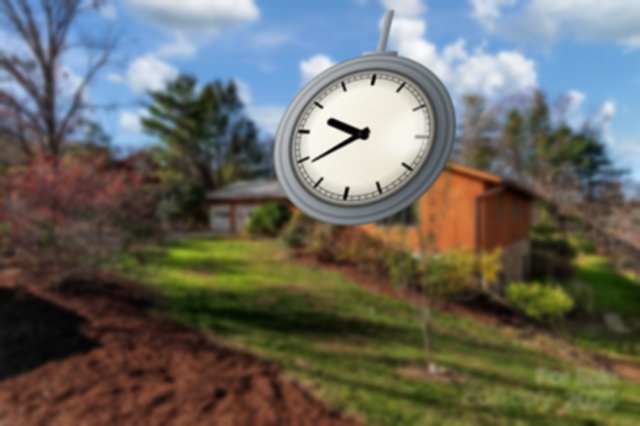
9:39
